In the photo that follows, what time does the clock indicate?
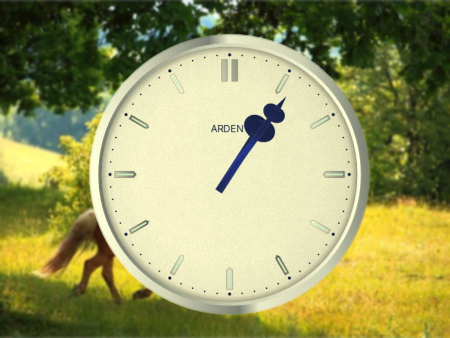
1:06
